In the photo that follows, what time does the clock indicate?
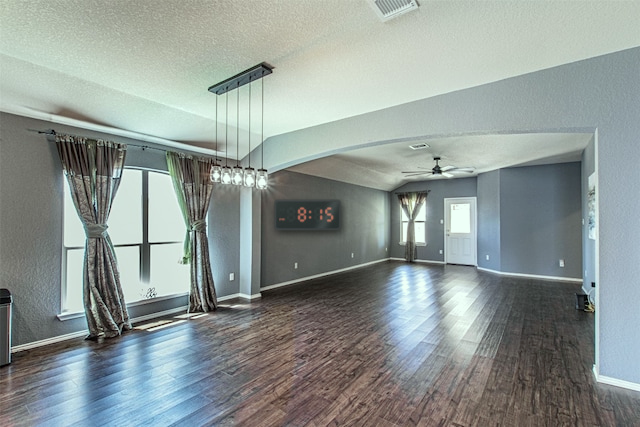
8:15
